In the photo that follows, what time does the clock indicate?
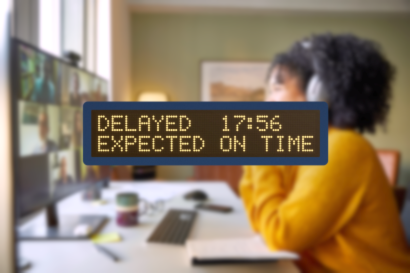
17:56
